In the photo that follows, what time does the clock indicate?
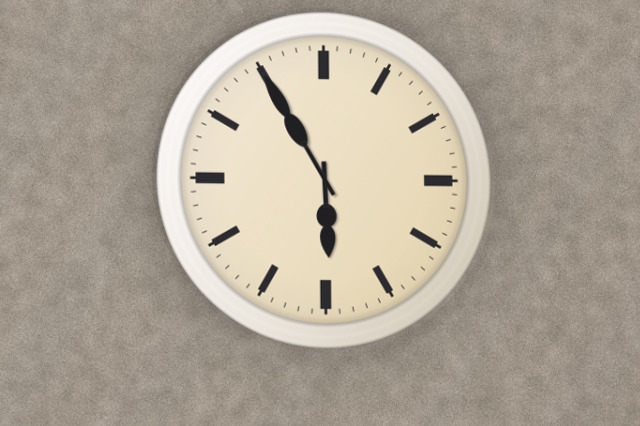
5:55
